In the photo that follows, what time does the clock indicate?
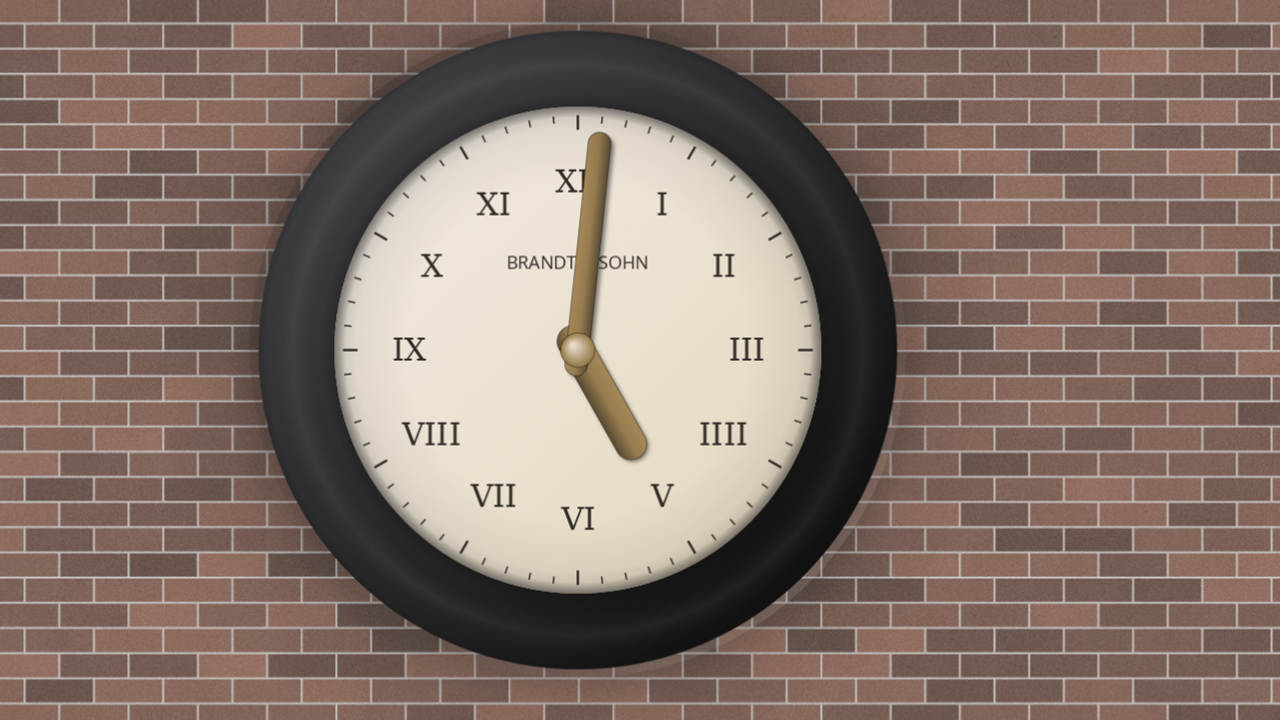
5:01
